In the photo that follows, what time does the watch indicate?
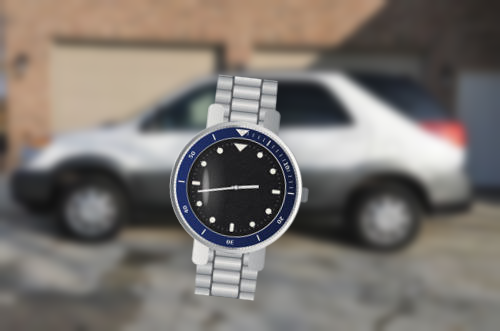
2:43
